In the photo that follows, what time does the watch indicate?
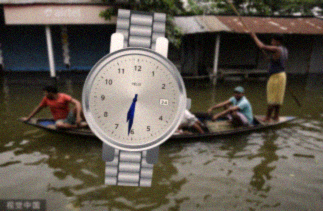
6:31
